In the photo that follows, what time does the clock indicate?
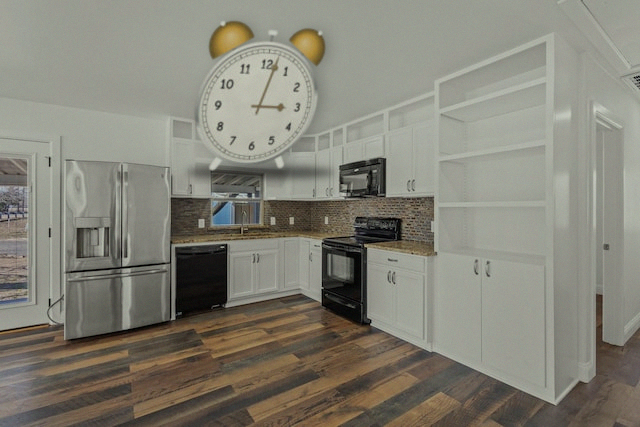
3:02
